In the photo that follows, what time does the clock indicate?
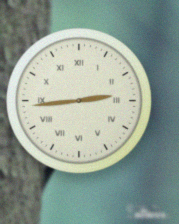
2:44
